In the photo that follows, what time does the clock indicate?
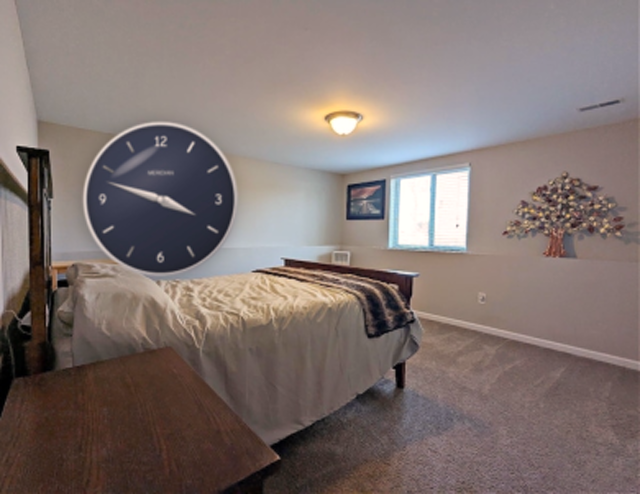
3:48
